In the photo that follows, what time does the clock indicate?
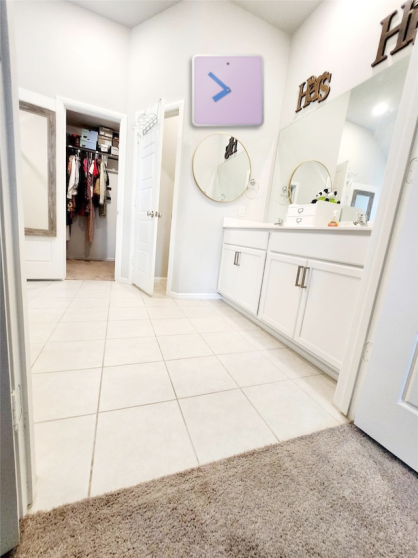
7:52
